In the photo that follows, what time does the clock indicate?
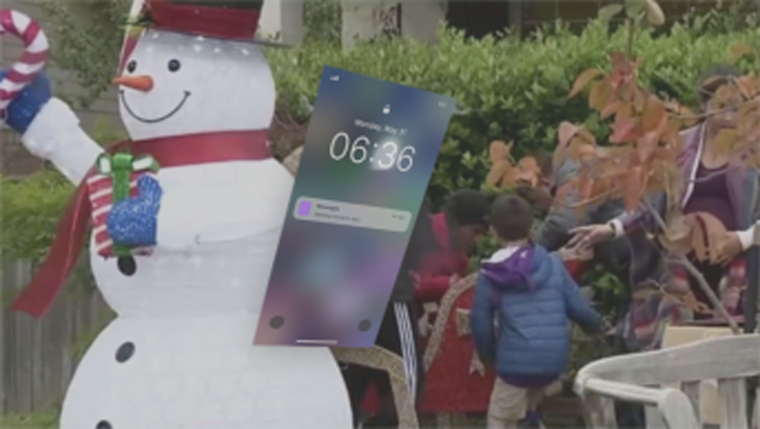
6:36
